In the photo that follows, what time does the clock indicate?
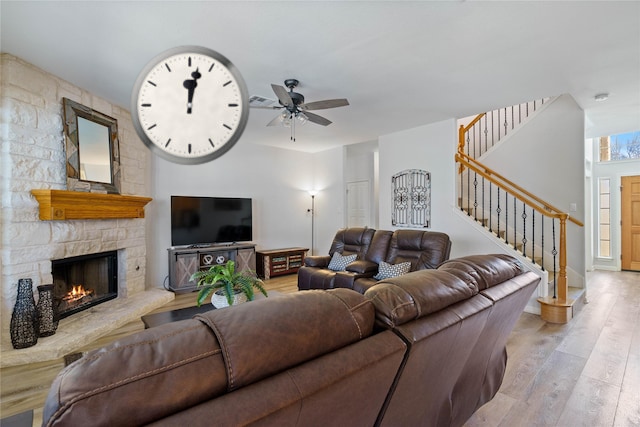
12:02
